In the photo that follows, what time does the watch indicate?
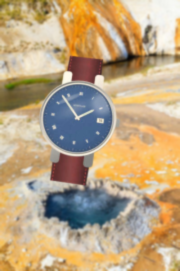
1:53
